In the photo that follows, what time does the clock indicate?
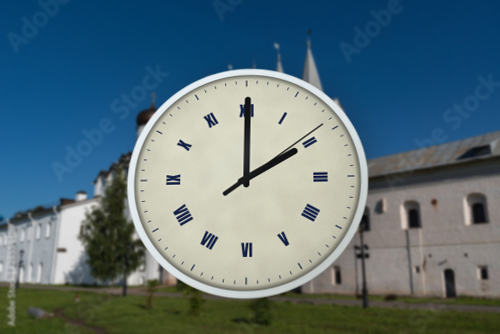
2:00:09
